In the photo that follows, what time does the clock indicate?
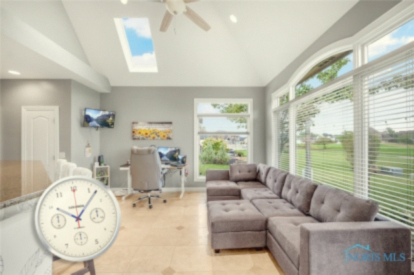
10:07
